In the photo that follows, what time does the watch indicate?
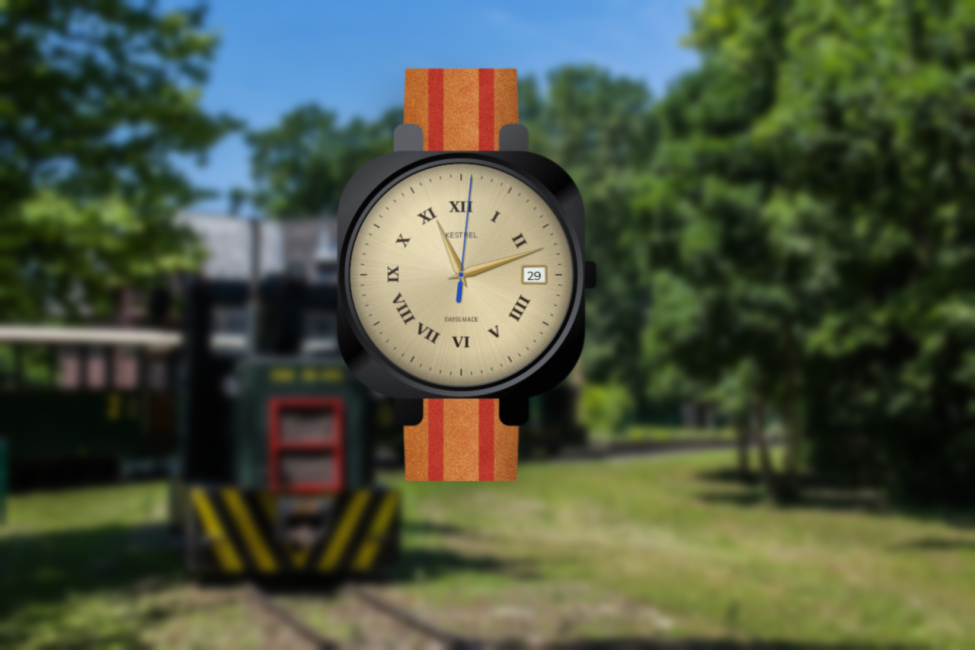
11:12:01
